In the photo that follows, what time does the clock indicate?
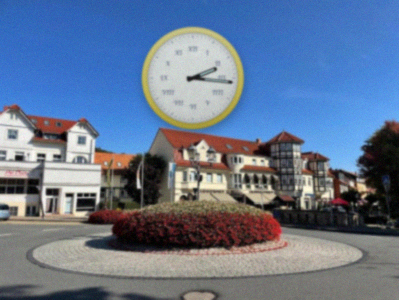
2:16
